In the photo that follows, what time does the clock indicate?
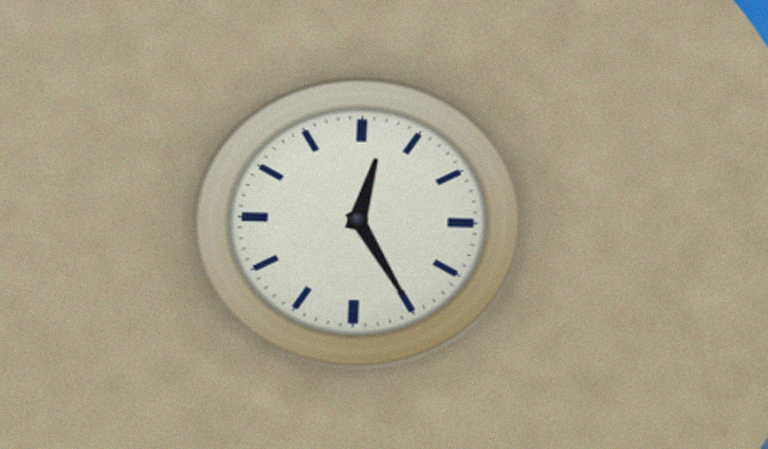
12:25
